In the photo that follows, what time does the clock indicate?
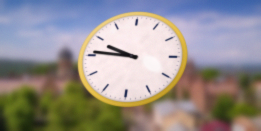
9:46
